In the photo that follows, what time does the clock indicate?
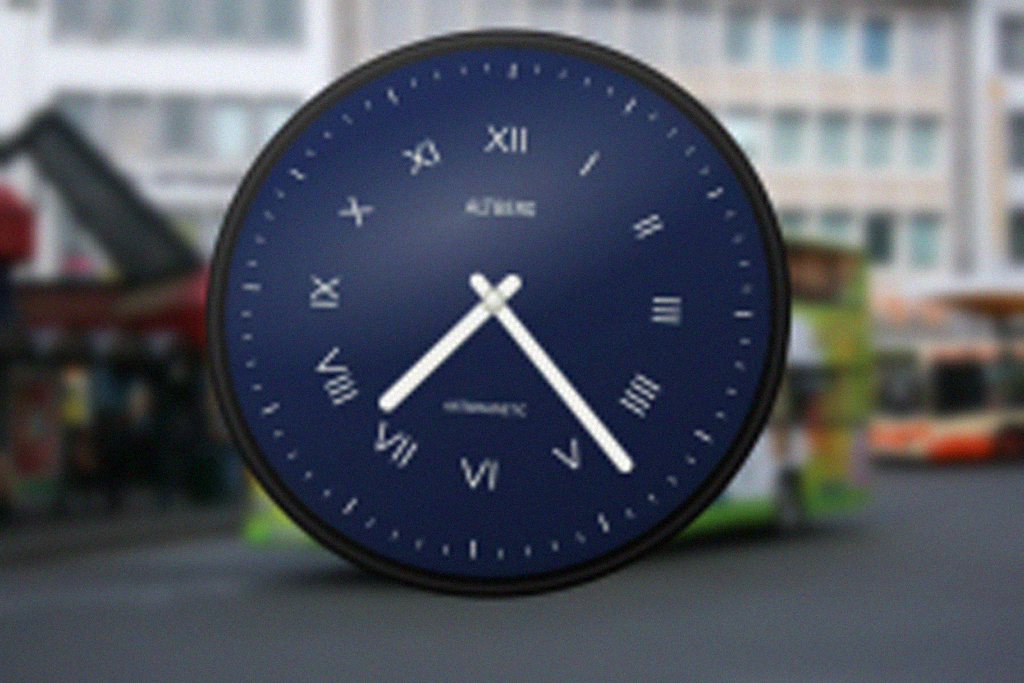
7:23
